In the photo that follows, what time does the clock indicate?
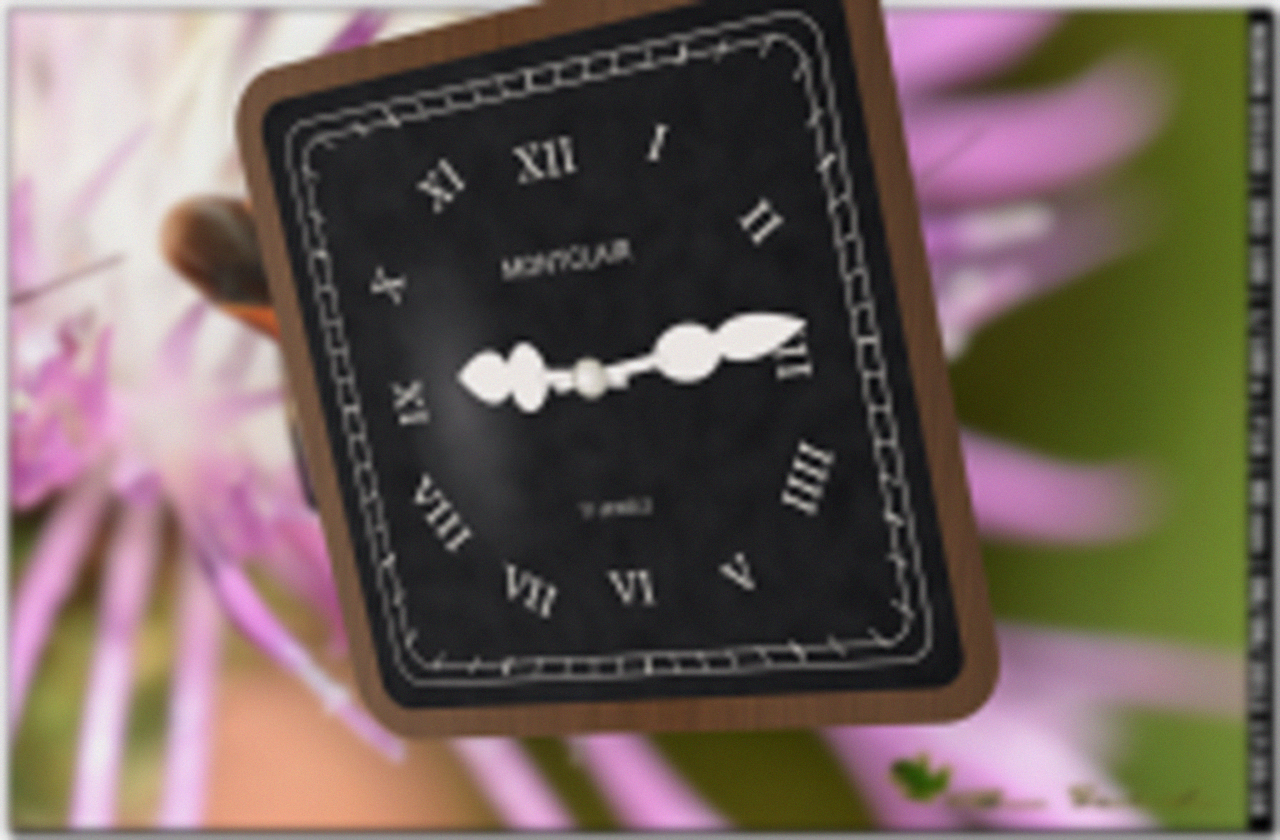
9:14
